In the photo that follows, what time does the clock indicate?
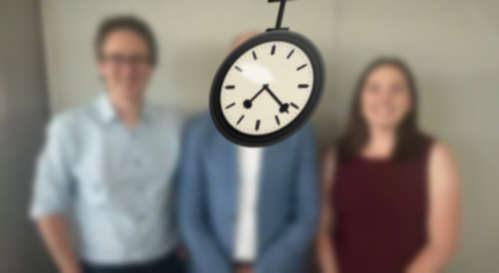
7:22
